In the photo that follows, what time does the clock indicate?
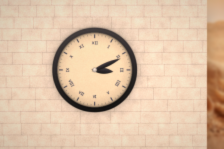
3:11
